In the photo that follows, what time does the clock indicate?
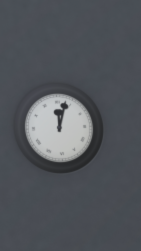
12:03
